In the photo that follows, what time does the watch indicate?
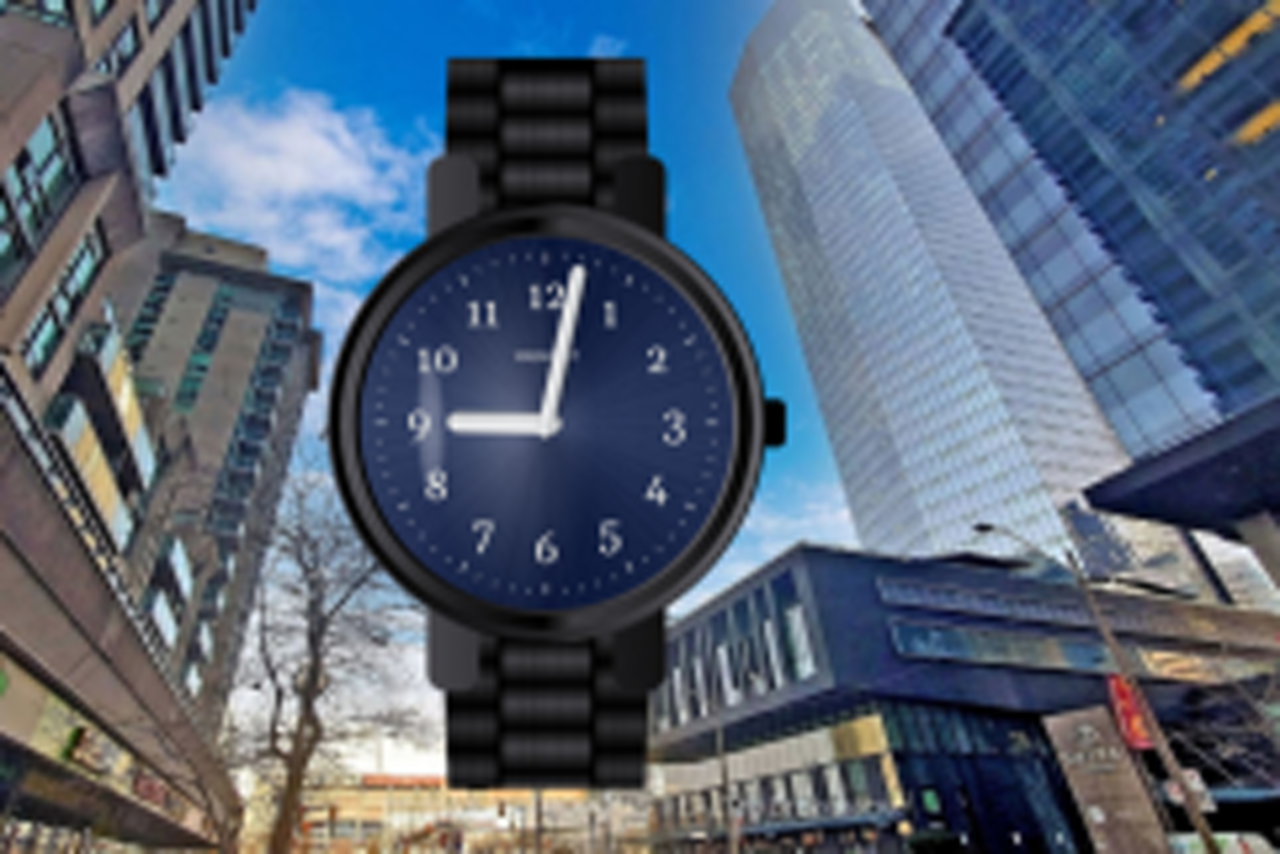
9:02
